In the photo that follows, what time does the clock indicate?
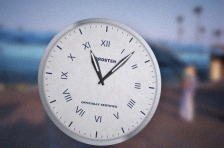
11:07
